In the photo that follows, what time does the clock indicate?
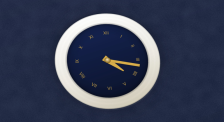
4:17
